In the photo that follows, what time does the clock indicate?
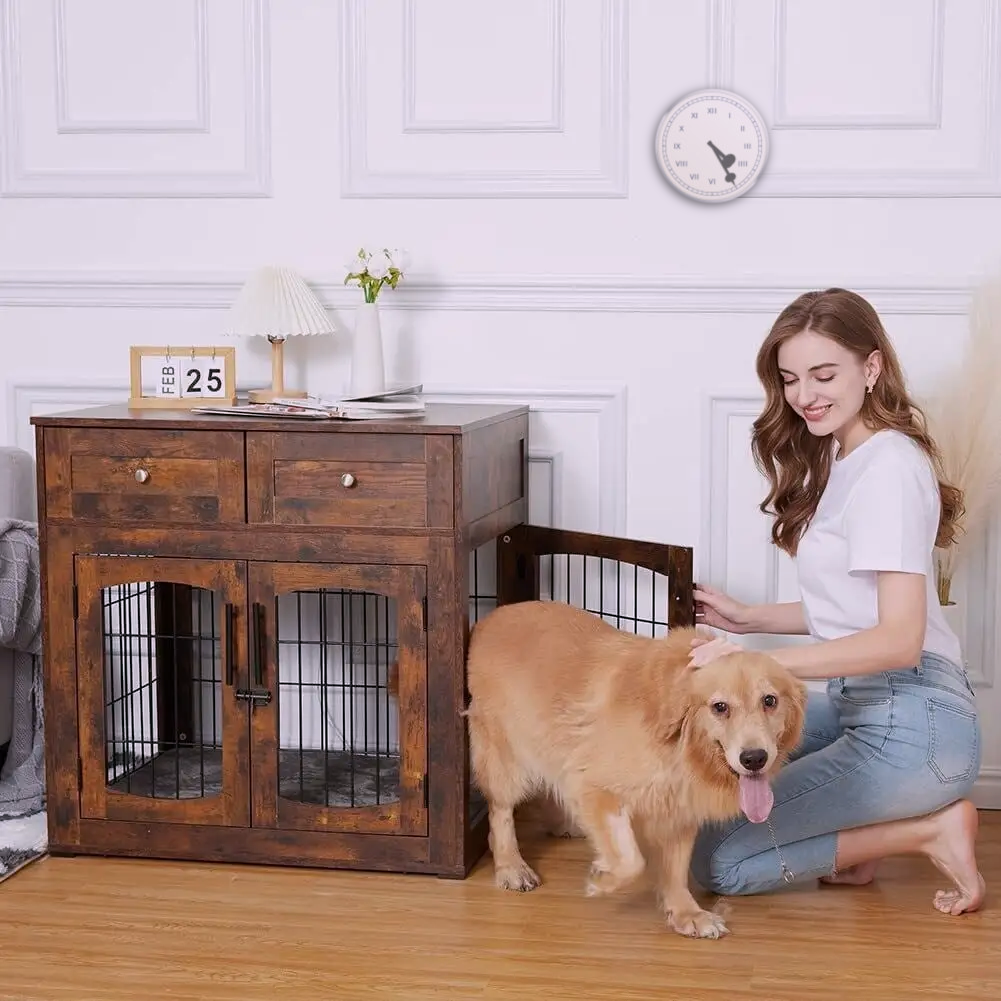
4:25
